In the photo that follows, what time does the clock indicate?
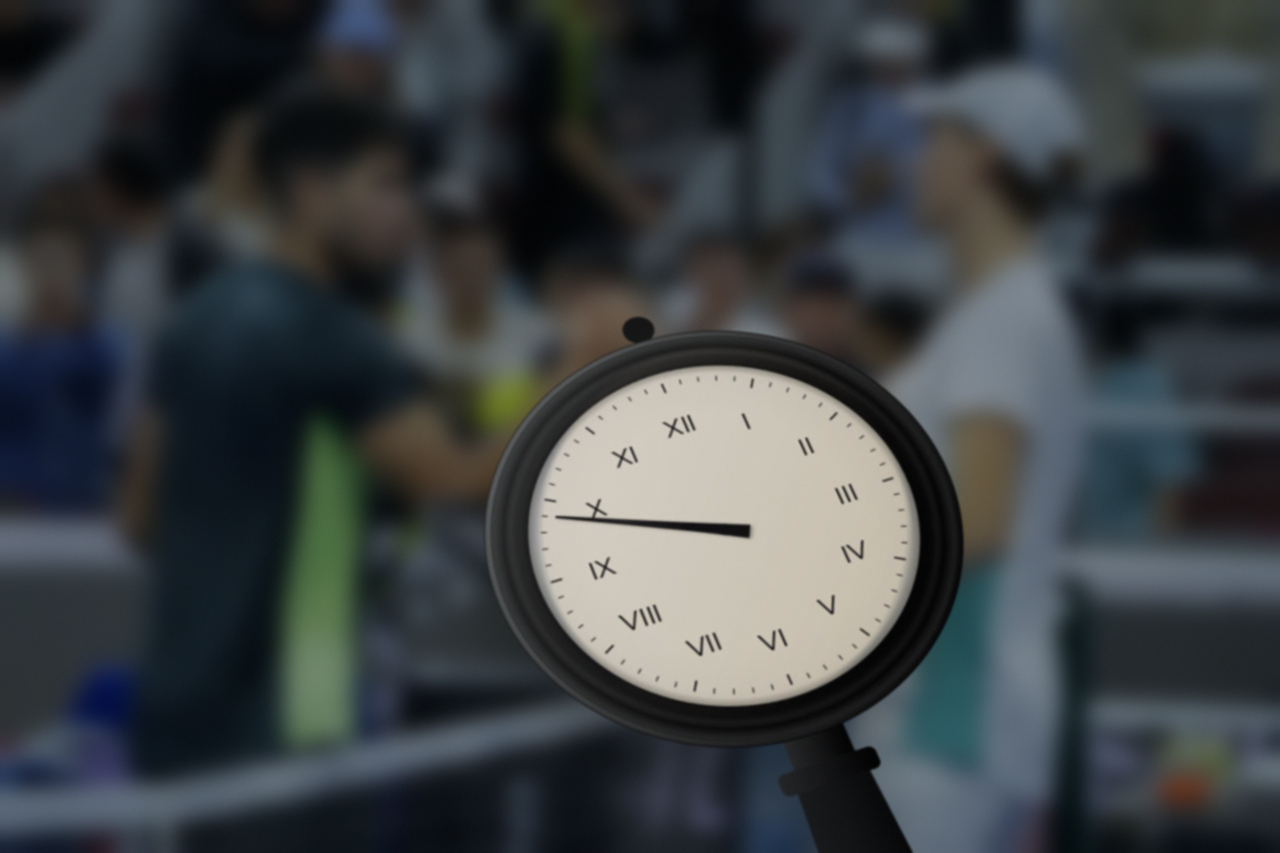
9:49
